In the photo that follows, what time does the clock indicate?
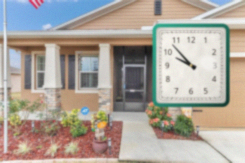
9:53
